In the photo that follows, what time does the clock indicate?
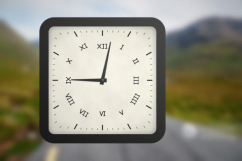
9:02
